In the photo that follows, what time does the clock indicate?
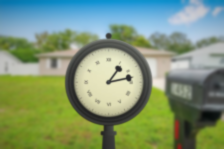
1:13
